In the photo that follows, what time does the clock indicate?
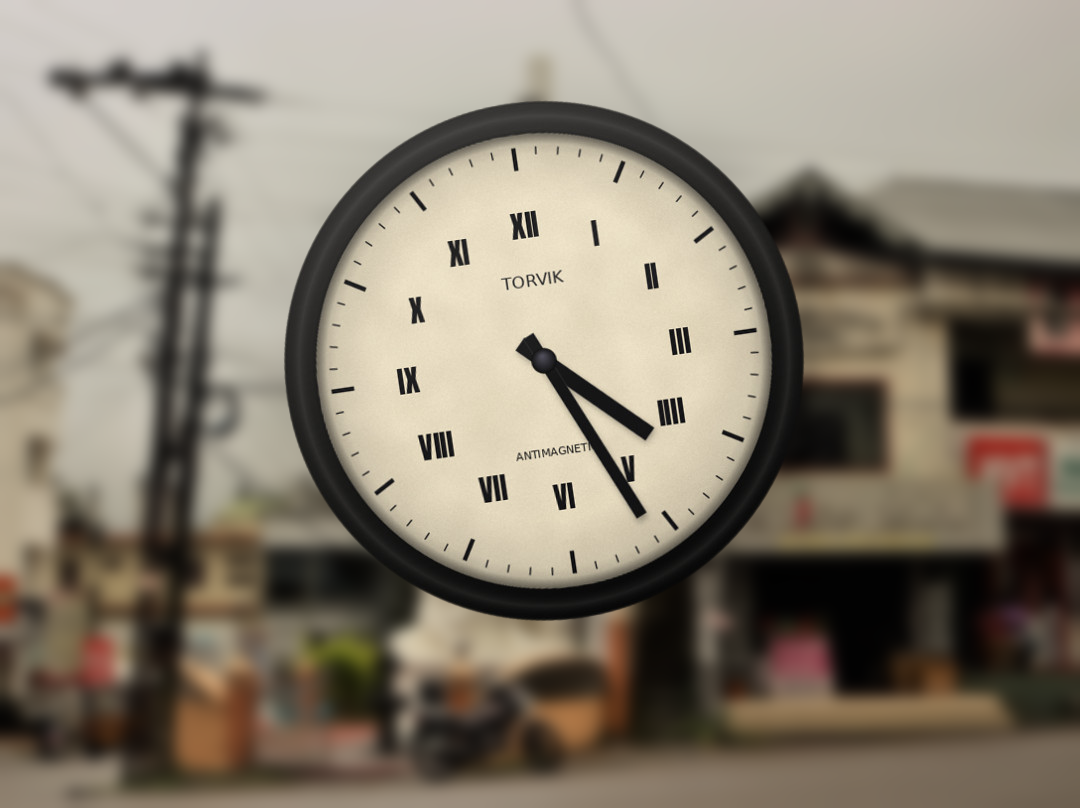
4:26
